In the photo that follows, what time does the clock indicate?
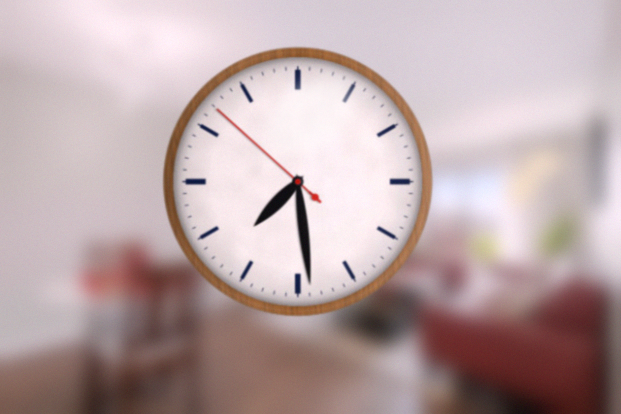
7:28:52
